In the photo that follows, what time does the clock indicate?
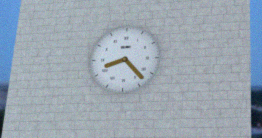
8:23
